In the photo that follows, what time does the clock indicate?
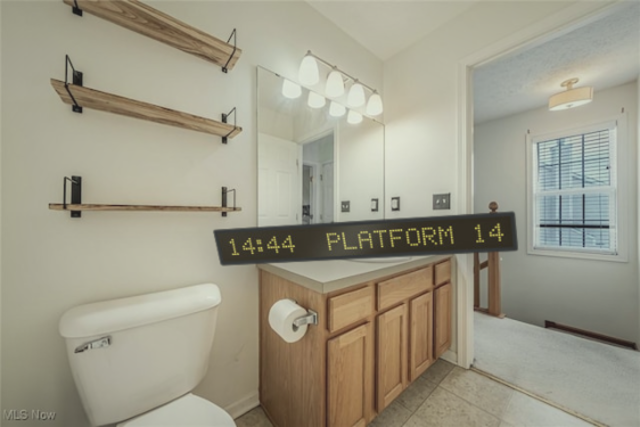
14:44
